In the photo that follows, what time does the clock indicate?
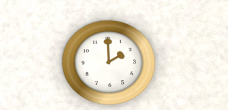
2:00
